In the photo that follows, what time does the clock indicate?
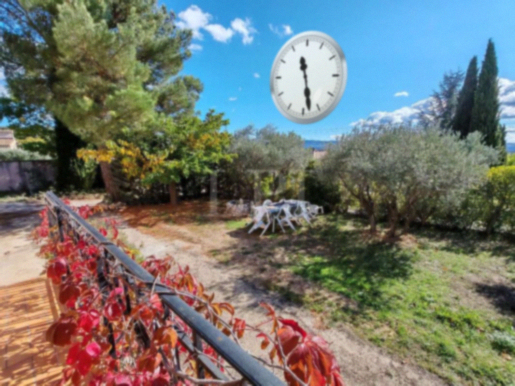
11:28
